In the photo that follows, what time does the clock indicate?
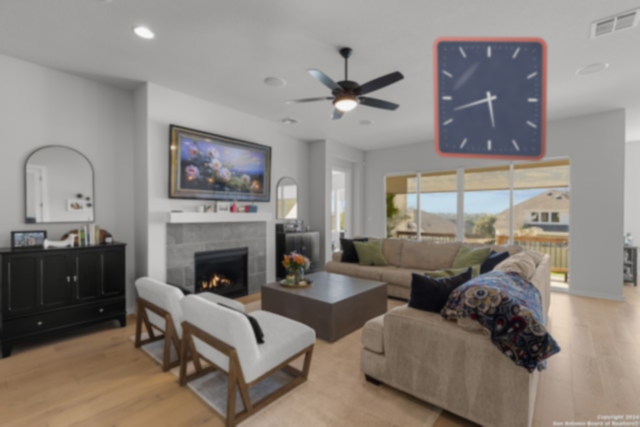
5:42
